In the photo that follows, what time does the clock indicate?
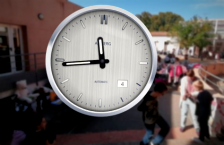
11:44
